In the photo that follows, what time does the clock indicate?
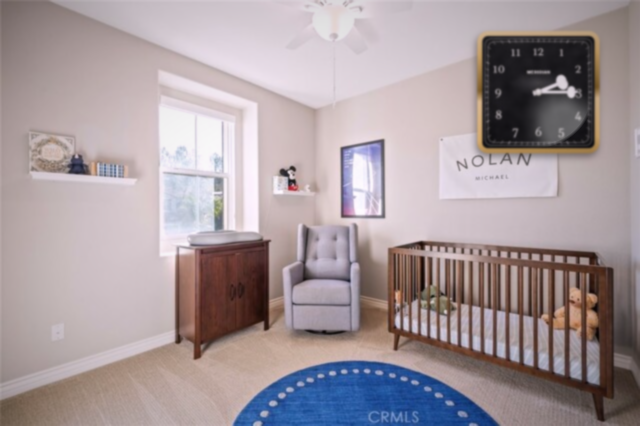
2:15
